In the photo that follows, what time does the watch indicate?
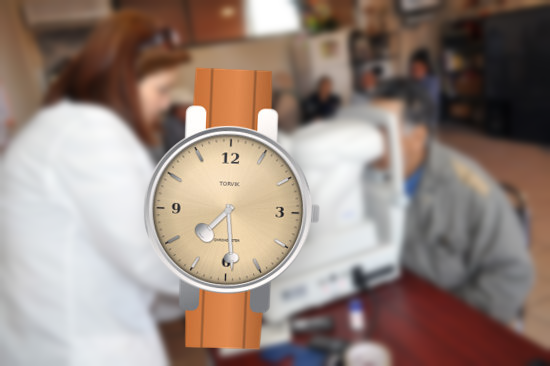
7:29
